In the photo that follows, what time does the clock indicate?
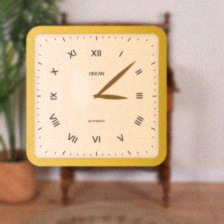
3:08
